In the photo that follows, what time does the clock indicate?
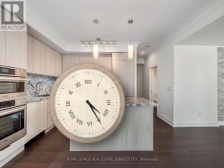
4:25
